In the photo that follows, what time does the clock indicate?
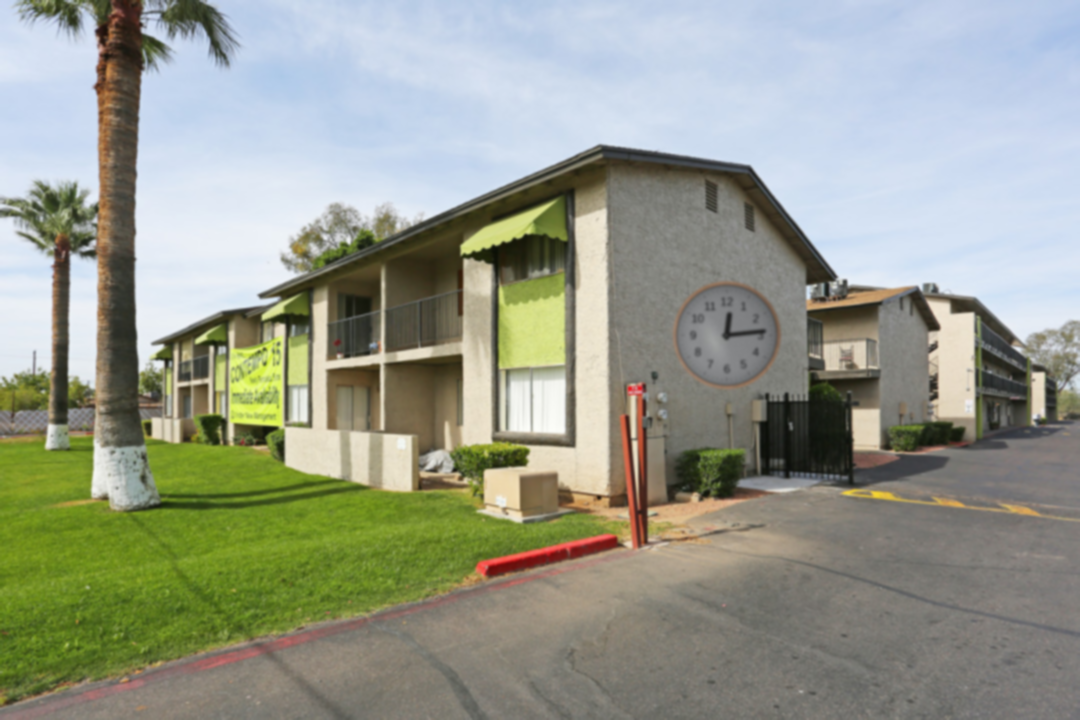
12:14
